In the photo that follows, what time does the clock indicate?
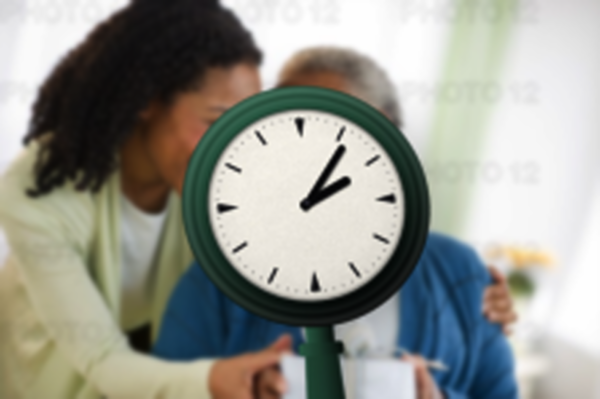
2:06
